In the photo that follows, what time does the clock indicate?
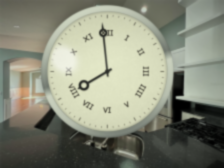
7:59
